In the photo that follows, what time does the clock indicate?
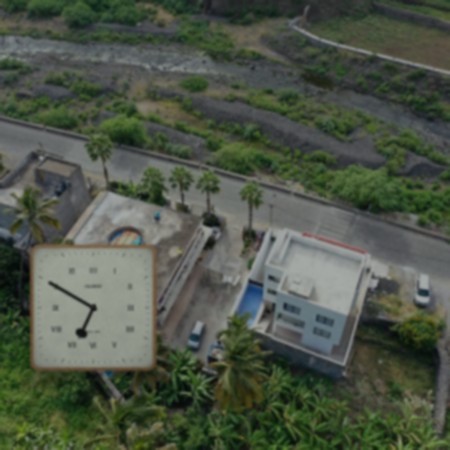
6:50
